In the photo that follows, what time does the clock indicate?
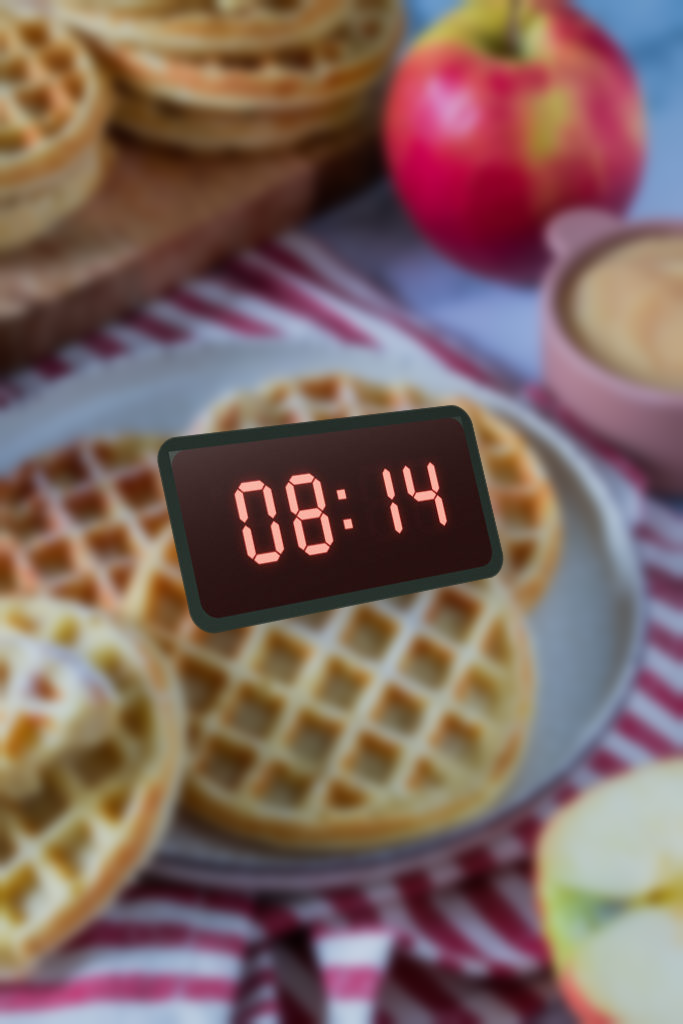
8:14
